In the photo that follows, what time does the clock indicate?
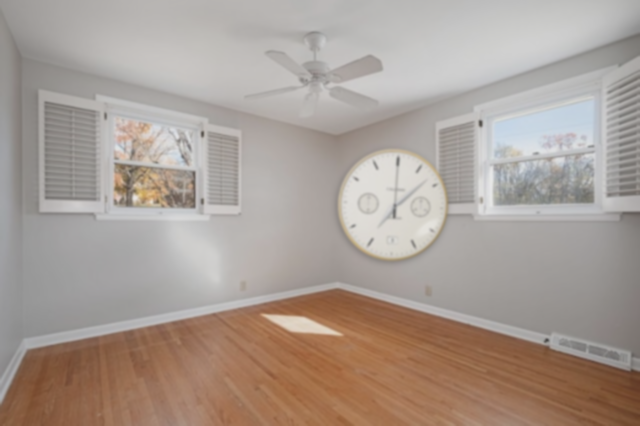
7:08
